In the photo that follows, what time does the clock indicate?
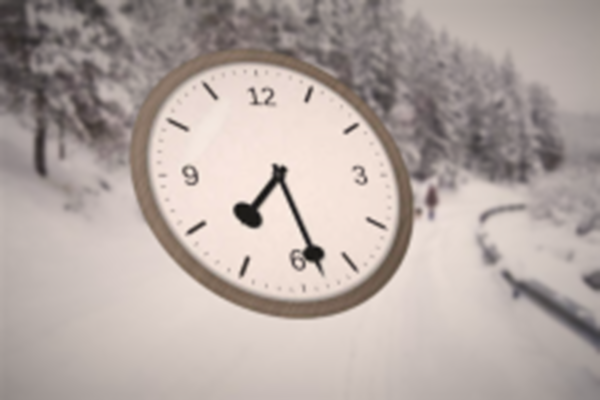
7:28
